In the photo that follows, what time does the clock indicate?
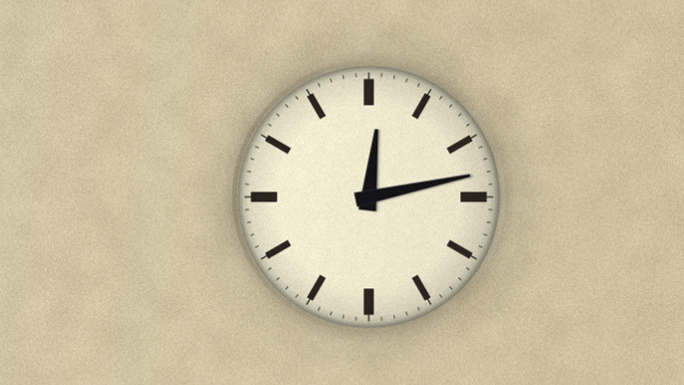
12:13
